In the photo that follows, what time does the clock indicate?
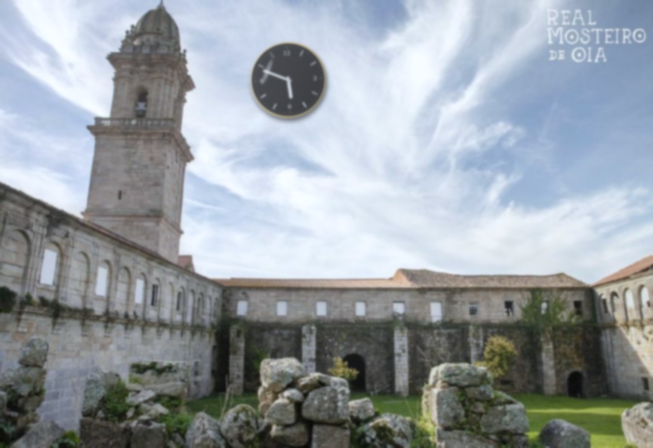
5:49
